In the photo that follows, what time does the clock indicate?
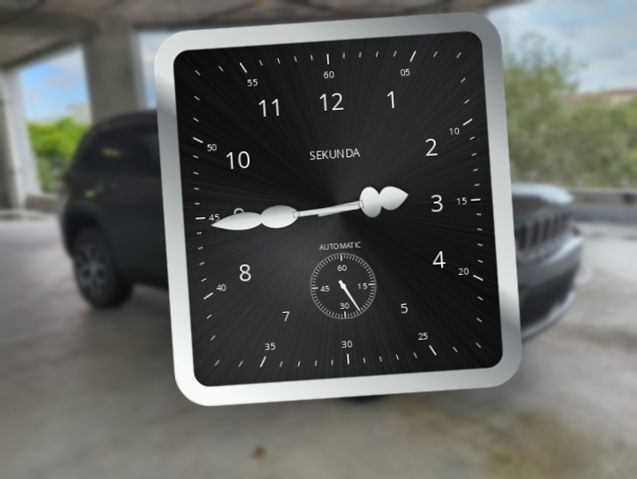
2:44:25
